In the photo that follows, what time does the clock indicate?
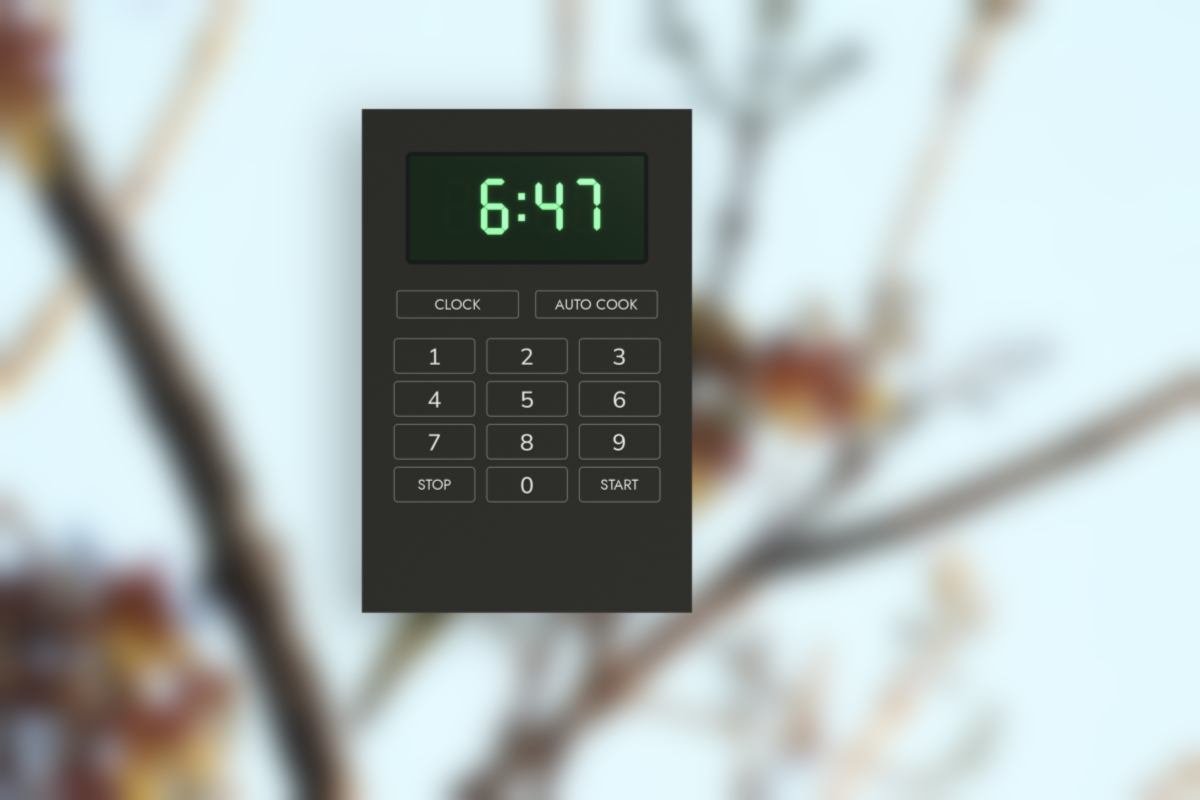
6:47
